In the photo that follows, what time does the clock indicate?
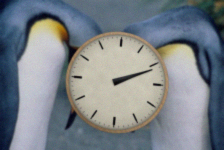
2:11
